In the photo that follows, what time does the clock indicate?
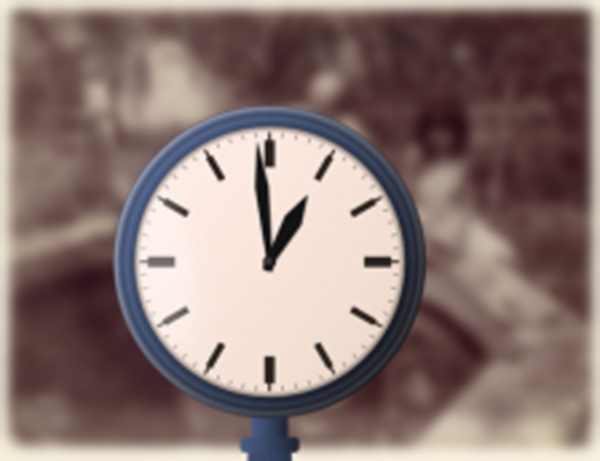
12:59
